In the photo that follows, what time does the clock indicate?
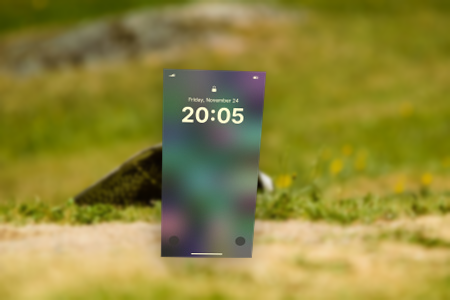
20:05
